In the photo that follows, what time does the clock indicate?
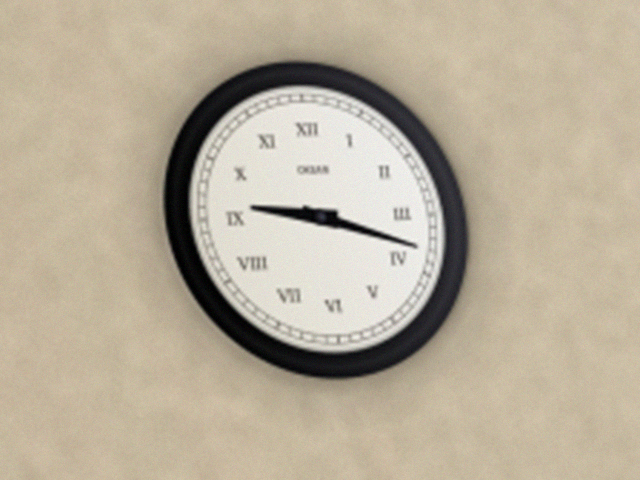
9:18
